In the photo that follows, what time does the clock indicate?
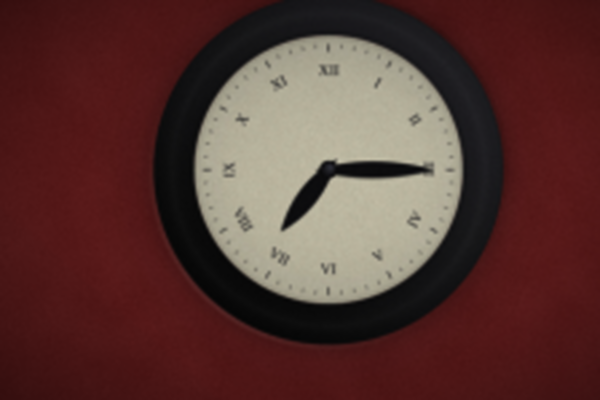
7:15
